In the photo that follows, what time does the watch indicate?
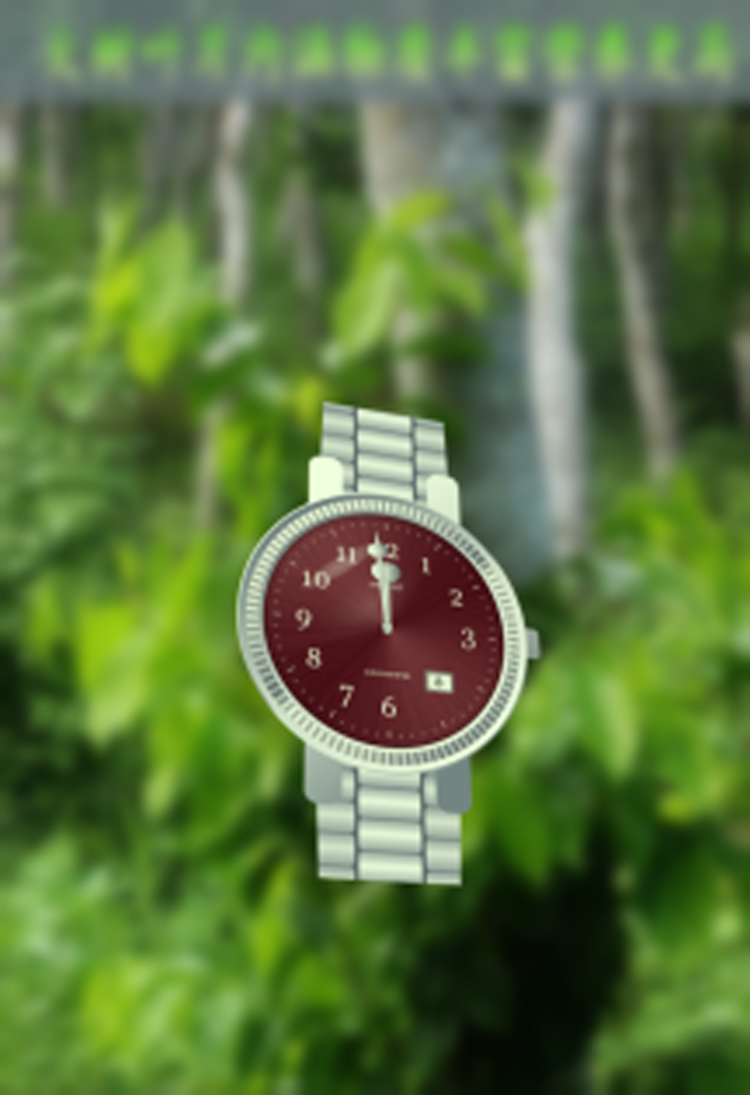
11:59
